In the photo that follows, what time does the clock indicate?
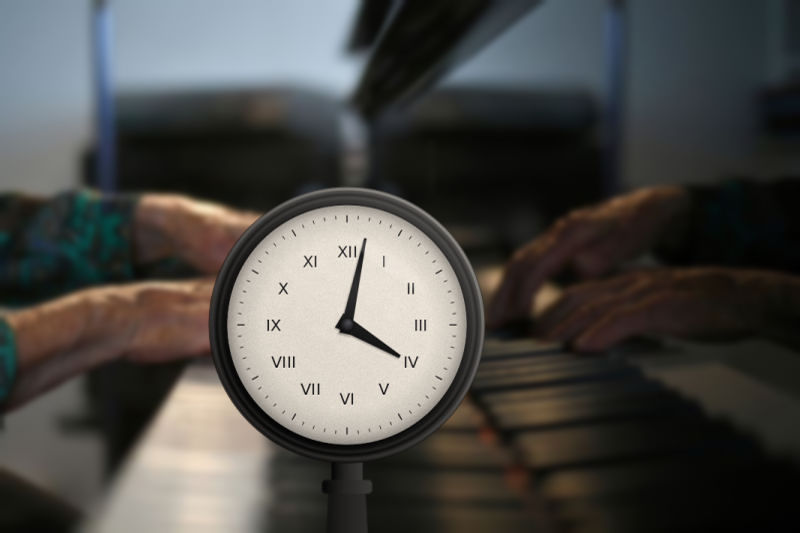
4:02
